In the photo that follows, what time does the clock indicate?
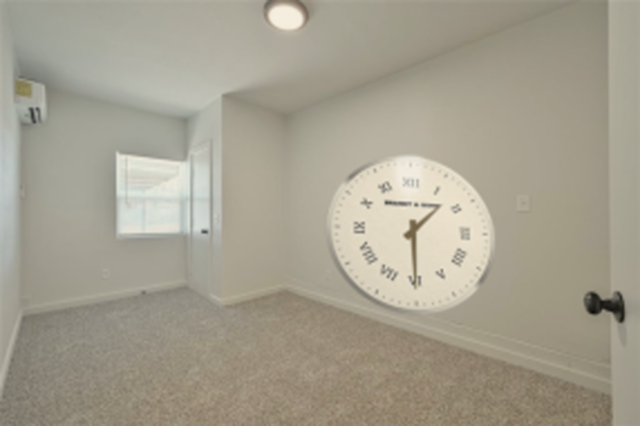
1:30
